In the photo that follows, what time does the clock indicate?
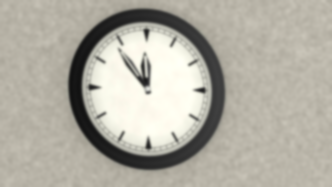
11:54
